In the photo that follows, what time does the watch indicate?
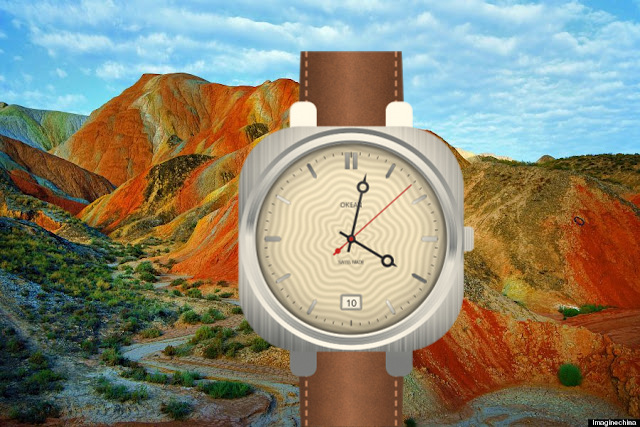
4:02:08
